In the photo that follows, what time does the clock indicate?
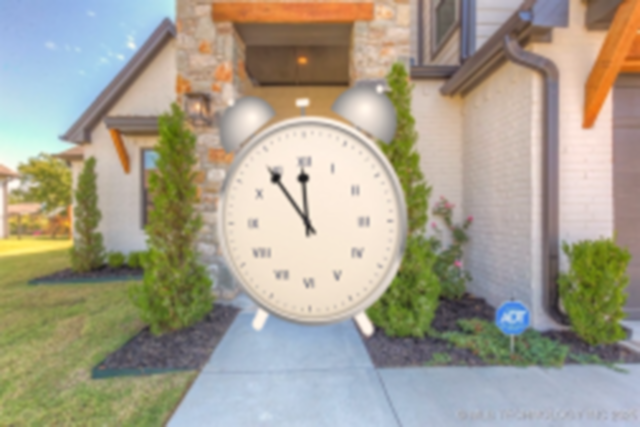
11:54
